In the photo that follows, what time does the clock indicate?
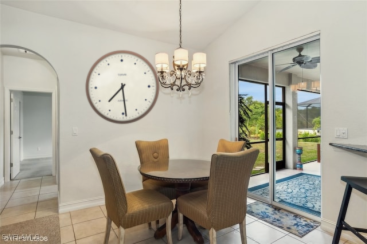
7:29
